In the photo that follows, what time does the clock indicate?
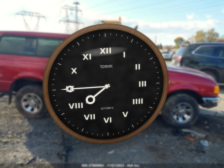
7:45
